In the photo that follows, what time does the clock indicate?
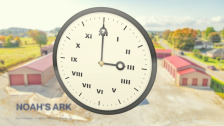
3:00
